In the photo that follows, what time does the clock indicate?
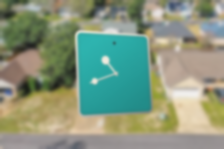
10:42
